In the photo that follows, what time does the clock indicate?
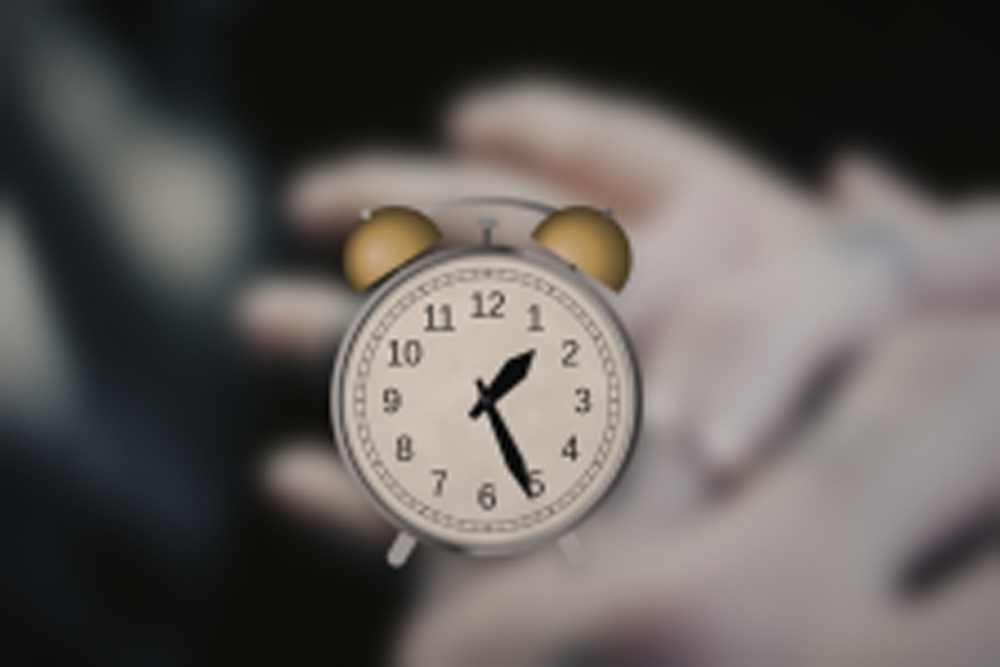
1:26
